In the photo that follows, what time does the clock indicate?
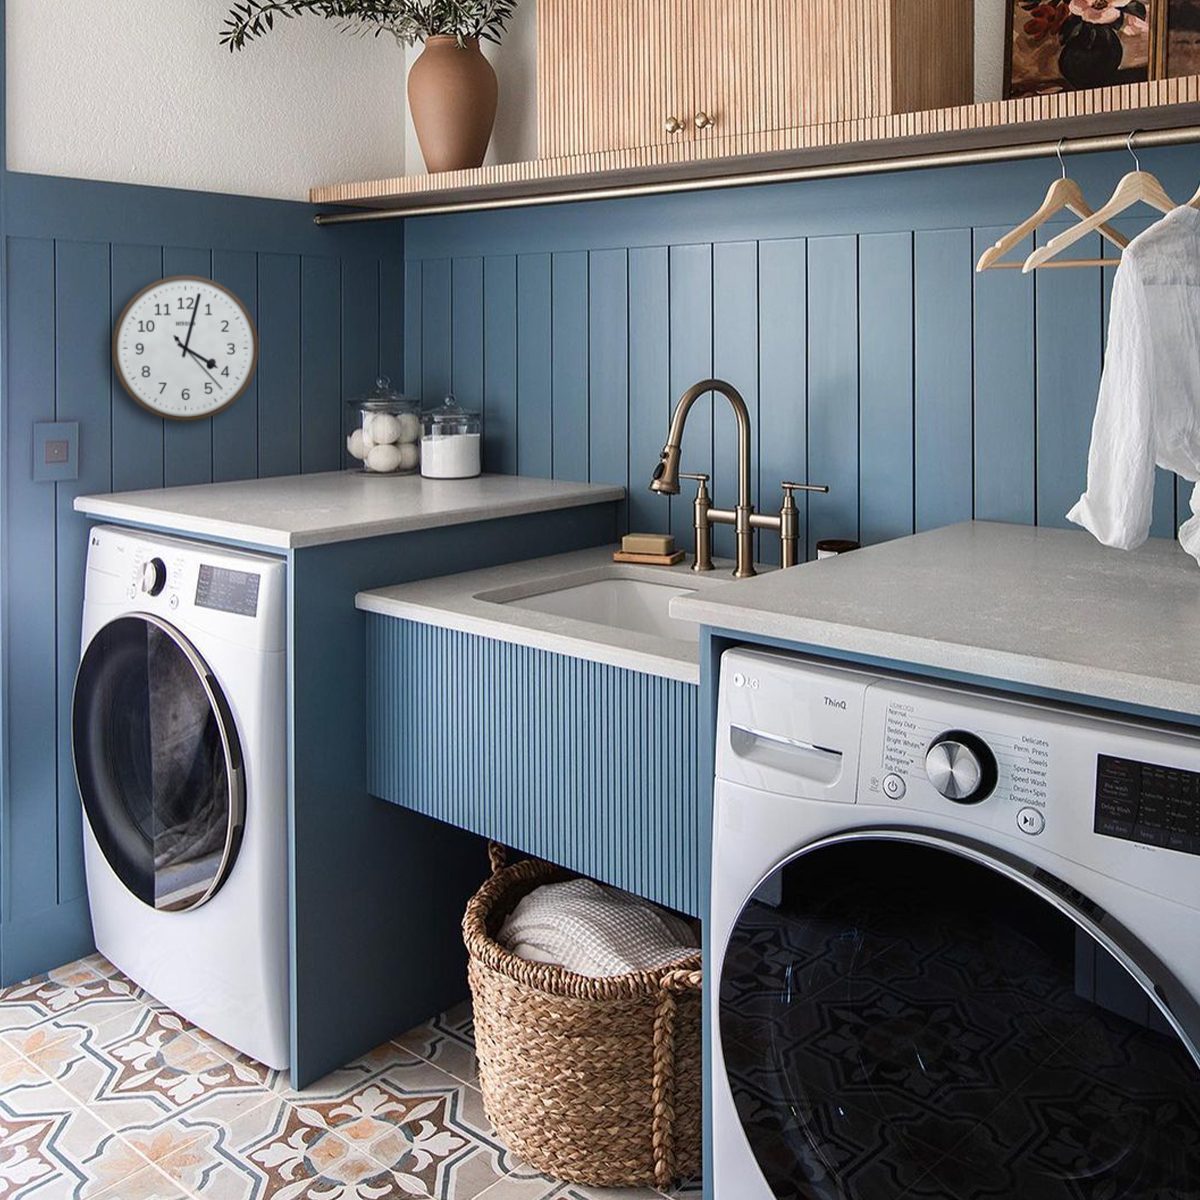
4:02:23
